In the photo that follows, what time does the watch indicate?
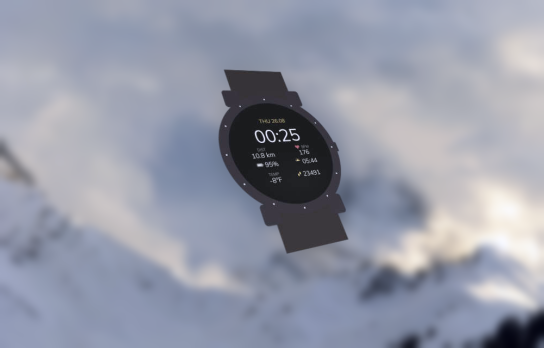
0:25
